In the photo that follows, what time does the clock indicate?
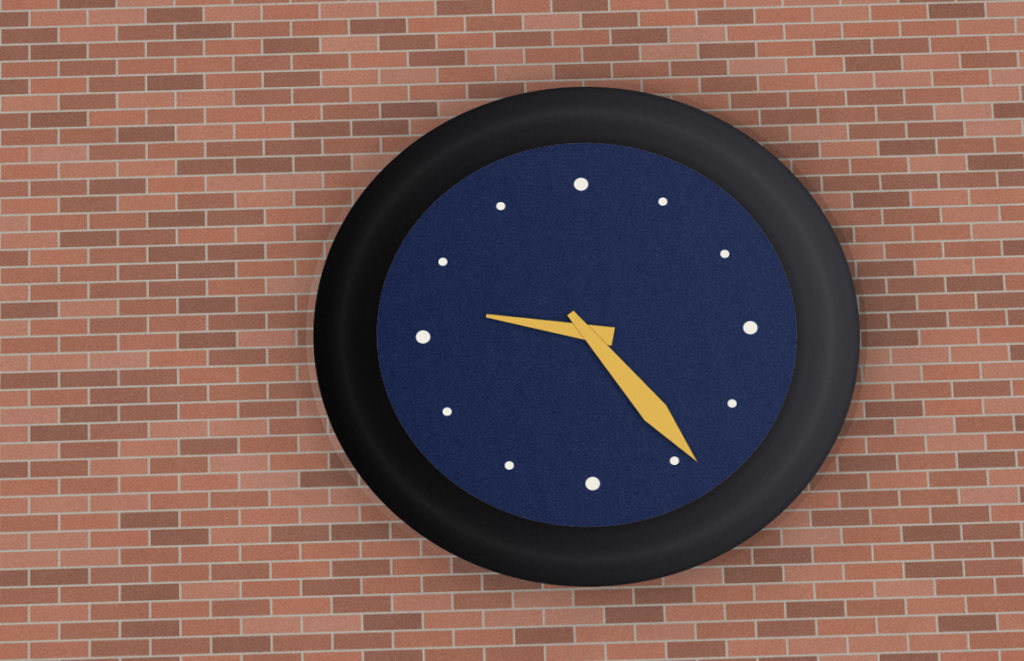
9:24
